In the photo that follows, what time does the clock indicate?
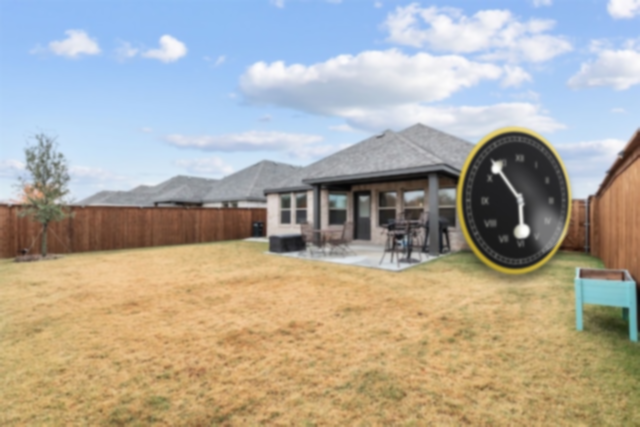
5:53
